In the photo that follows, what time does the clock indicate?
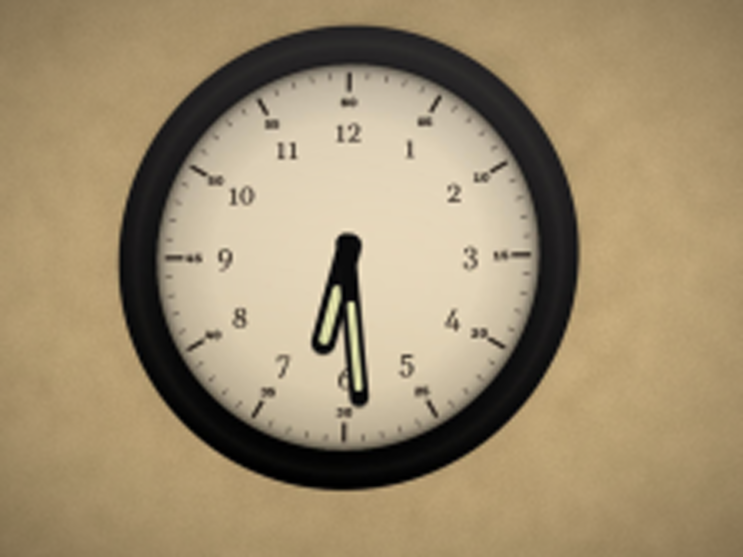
6:29
